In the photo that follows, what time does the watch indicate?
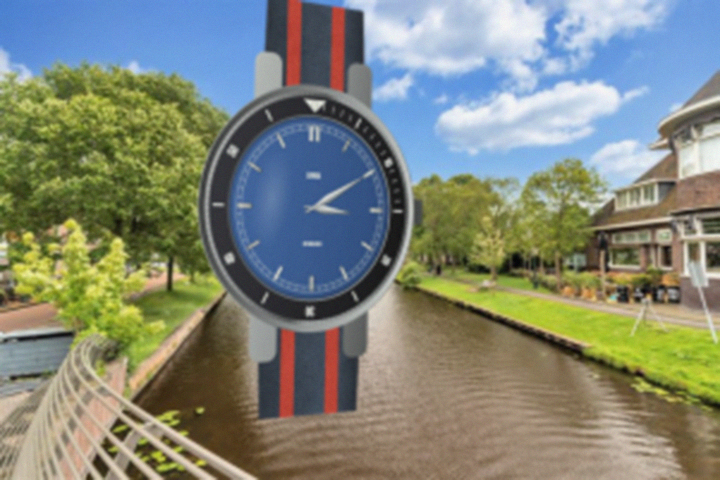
3:10
